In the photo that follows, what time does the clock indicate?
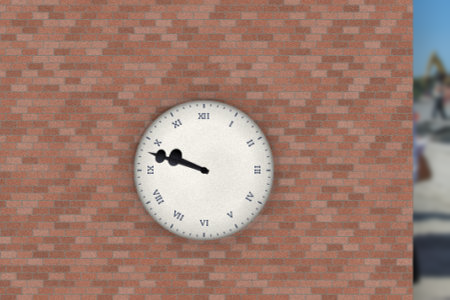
9:48
